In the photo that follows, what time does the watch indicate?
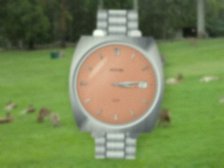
3:14
